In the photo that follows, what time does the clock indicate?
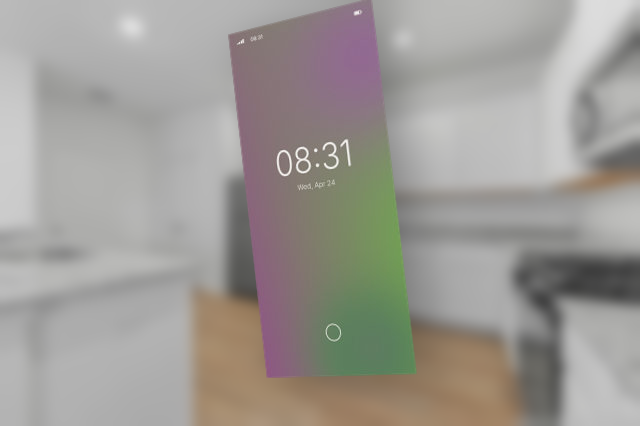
8:31
